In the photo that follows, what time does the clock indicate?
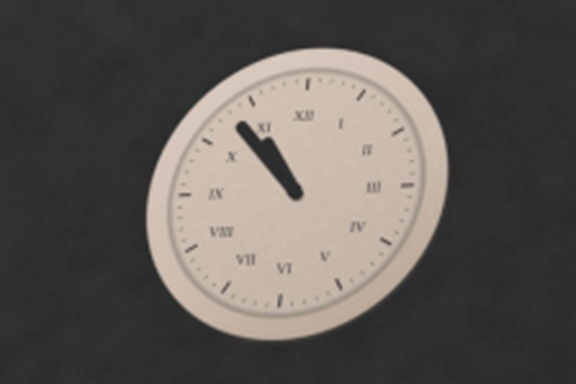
10:53
